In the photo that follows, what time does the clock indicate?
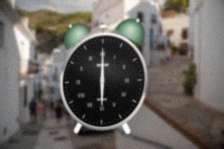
6:00
